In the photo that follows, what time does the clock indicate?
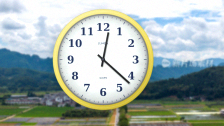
12:22
